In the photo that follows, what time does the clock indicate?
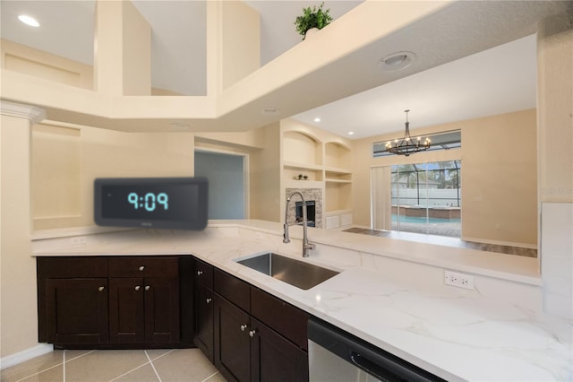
9:09
